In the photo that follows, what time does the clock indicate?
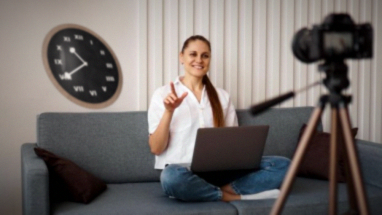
10:40
